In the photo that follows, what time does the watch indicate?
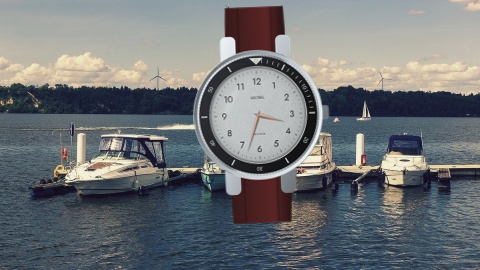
3:33
